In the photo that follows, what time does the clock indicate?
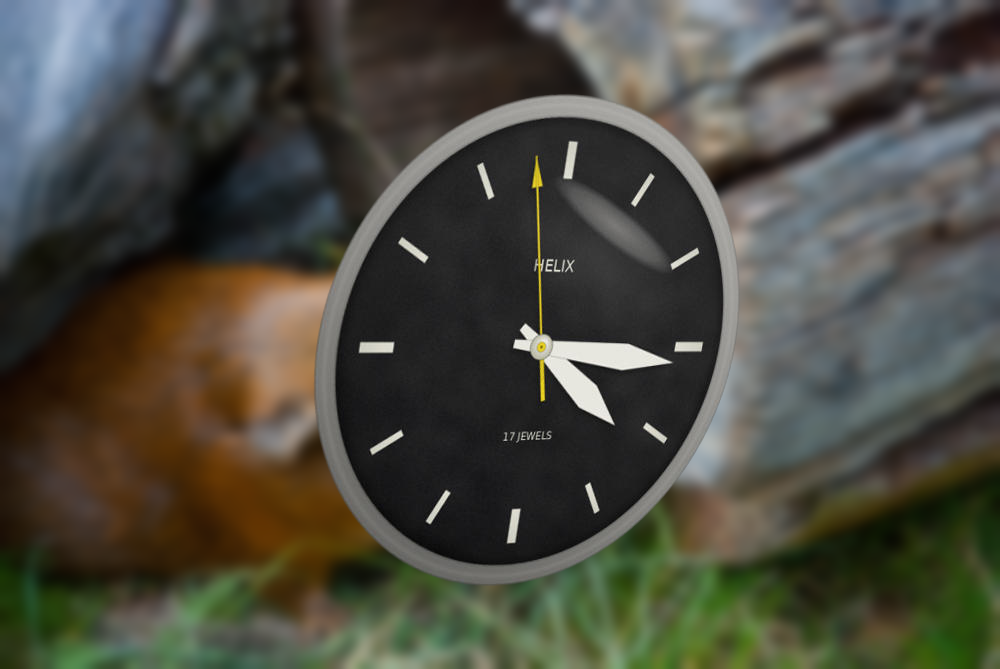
4:15:58
